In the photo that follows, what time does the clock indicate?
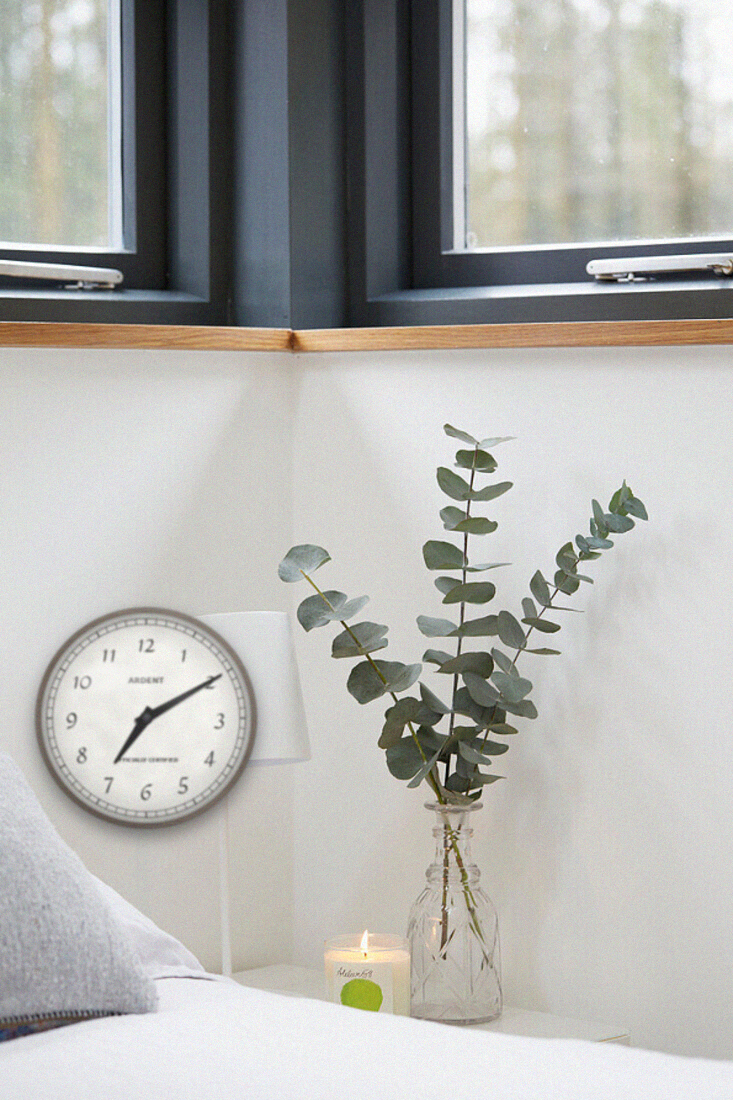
7:10
